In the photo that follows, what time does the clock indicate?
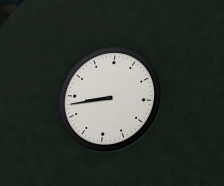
8:43
